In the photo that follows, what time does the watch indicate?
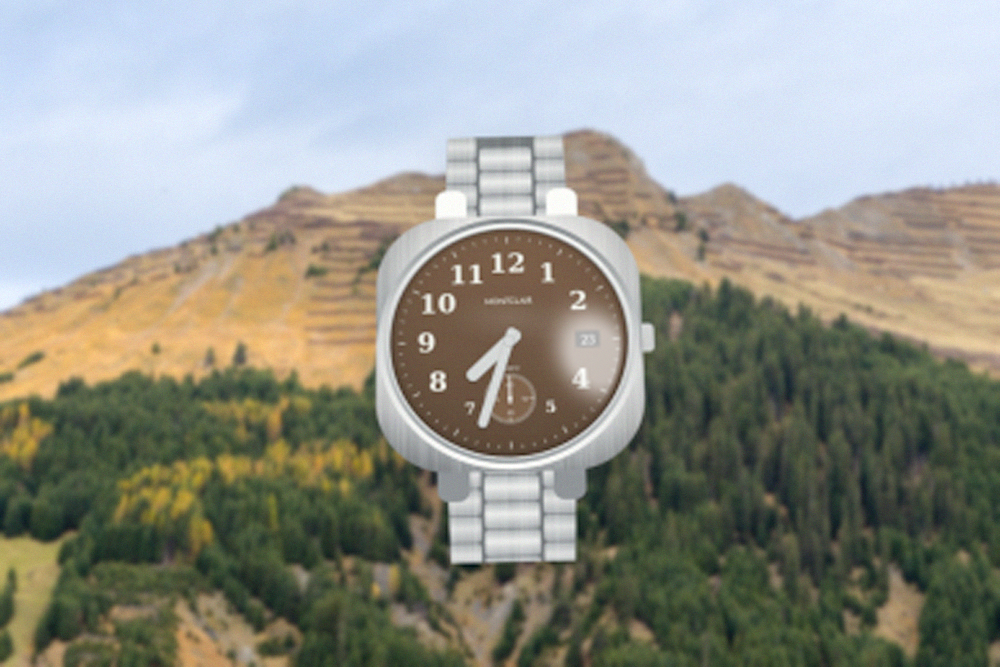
7:33
